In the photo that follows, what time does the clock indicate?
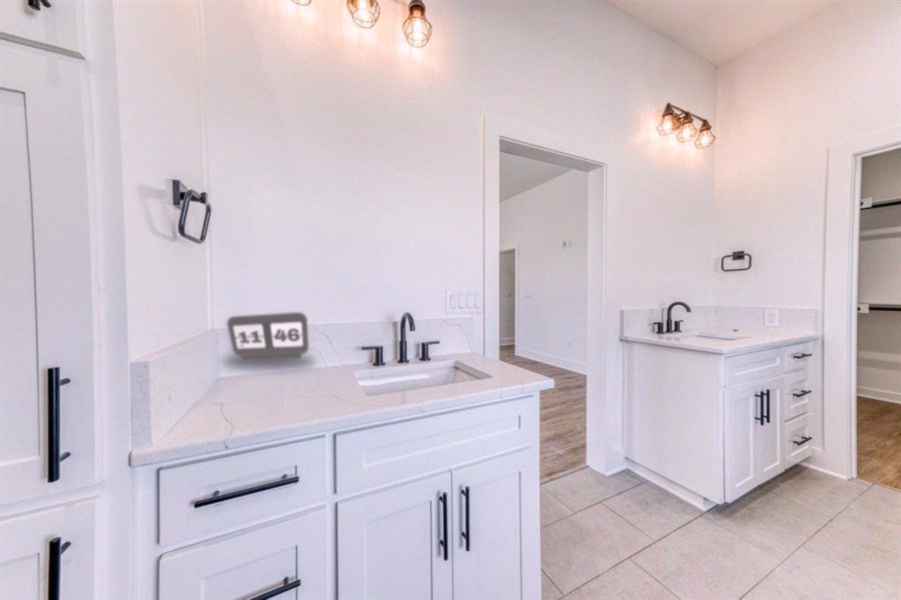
11:46
